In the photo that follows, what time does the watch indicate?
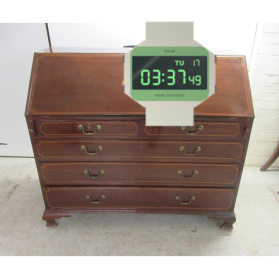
3:37:49
